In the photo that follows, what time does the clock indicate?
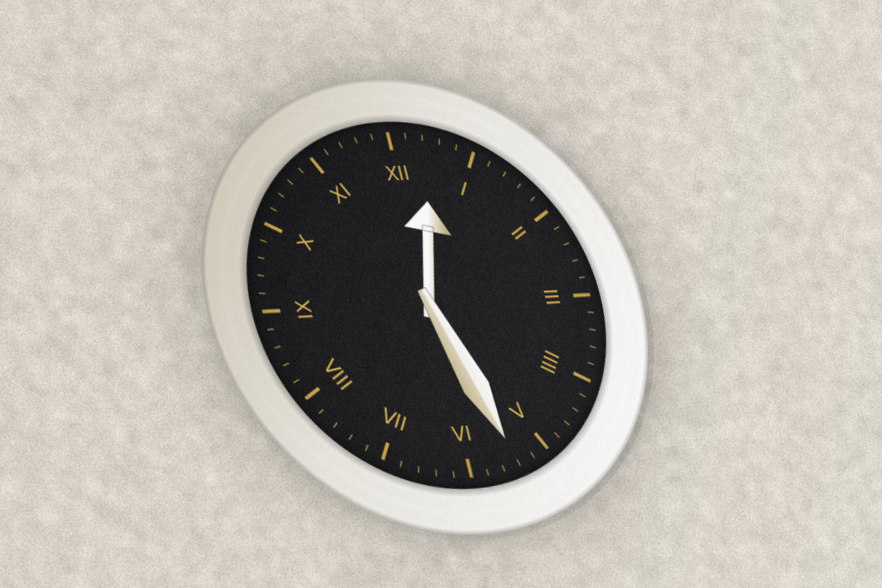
12:27
